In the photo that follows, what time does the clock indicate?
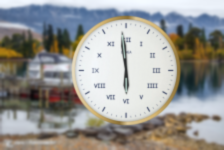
5:59
